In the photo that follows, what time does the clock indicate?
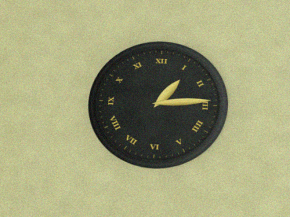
1:14
